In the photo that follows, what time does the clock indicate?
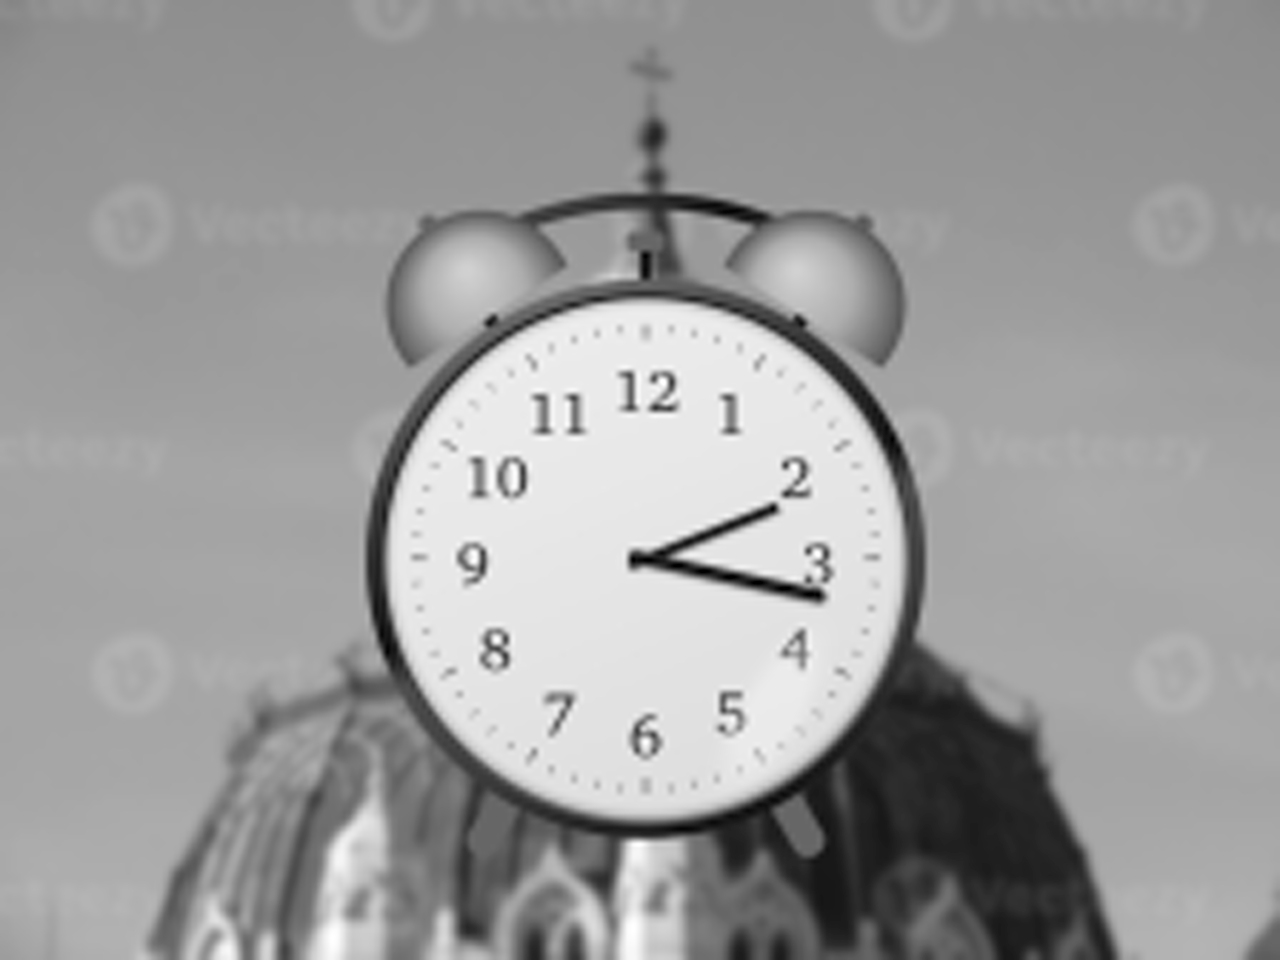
2:17
